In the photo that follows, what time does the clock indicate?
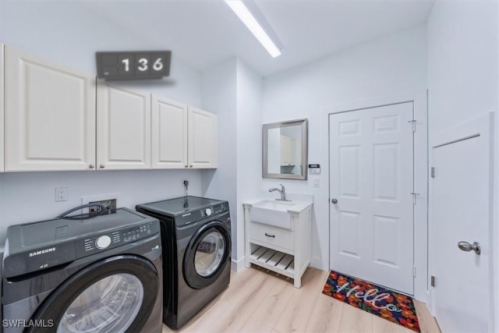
1:36
